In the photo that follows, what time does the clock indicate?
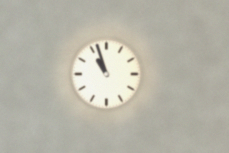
10:57
